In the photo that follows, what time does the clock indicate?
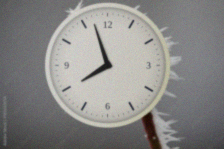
7:57
